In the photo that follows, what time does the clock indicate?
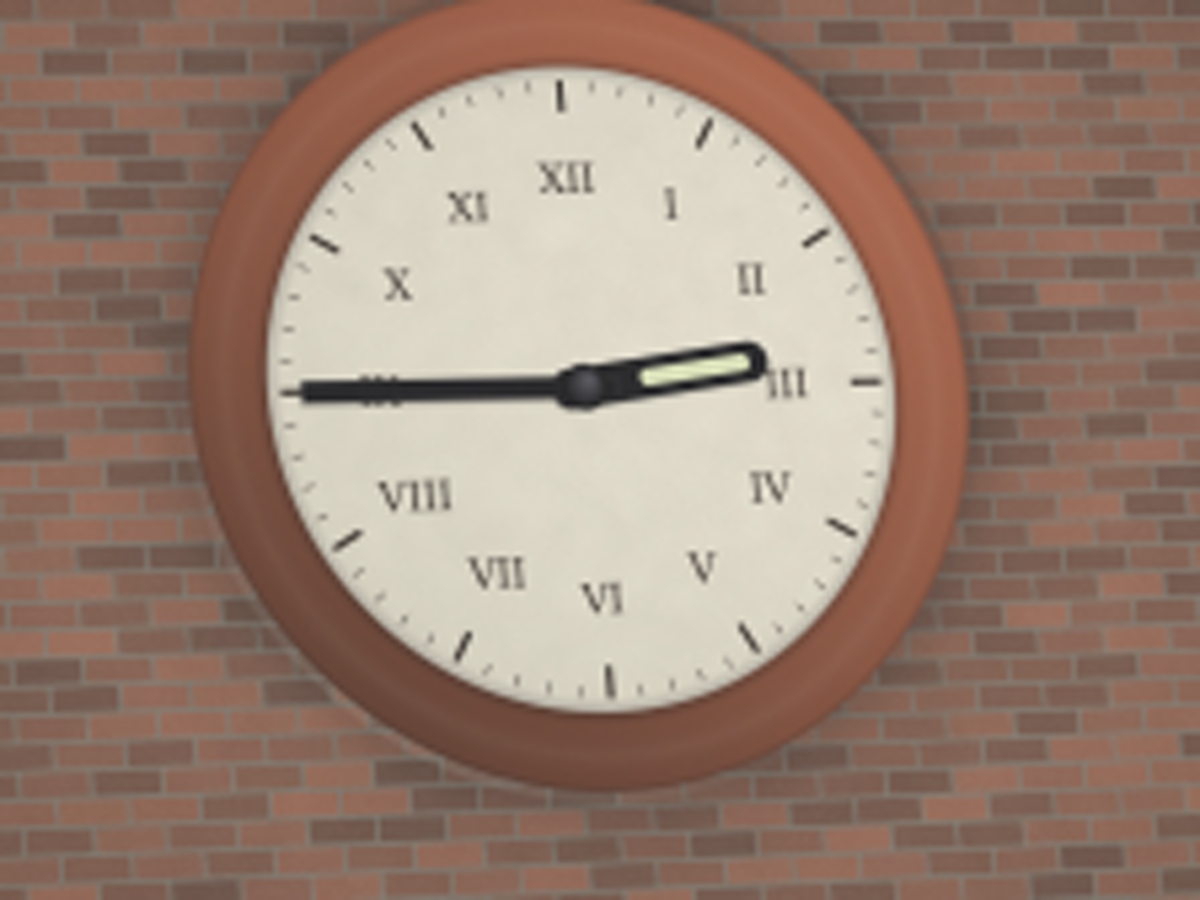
2:45
